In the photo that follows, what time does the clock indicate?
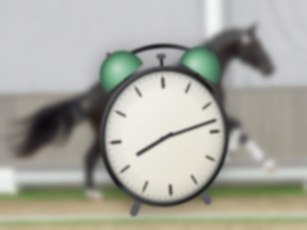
8:13
